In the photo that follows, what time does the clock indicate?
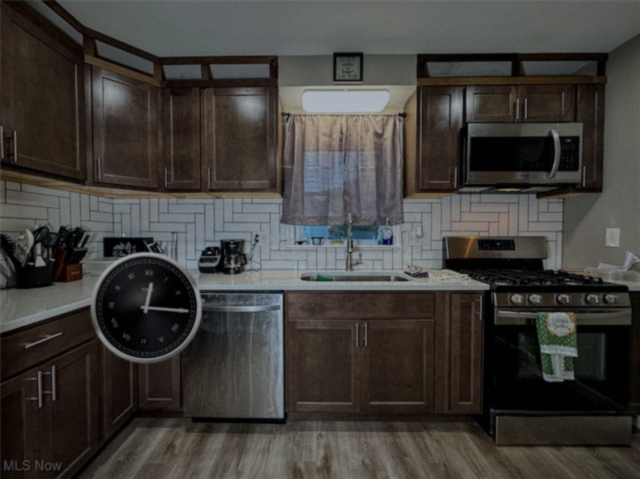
12:15
